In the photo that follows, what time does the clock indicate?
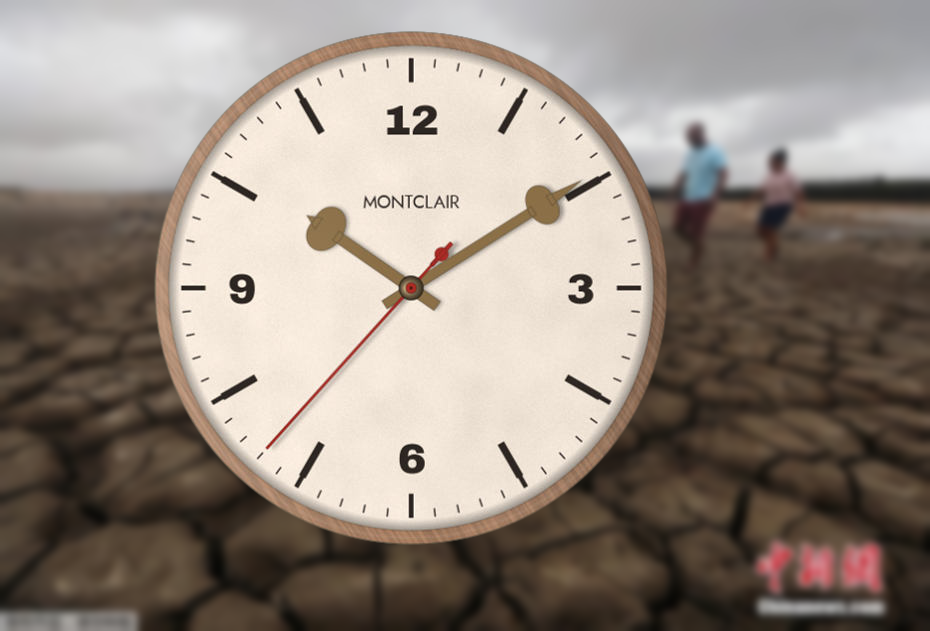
10:09:37
